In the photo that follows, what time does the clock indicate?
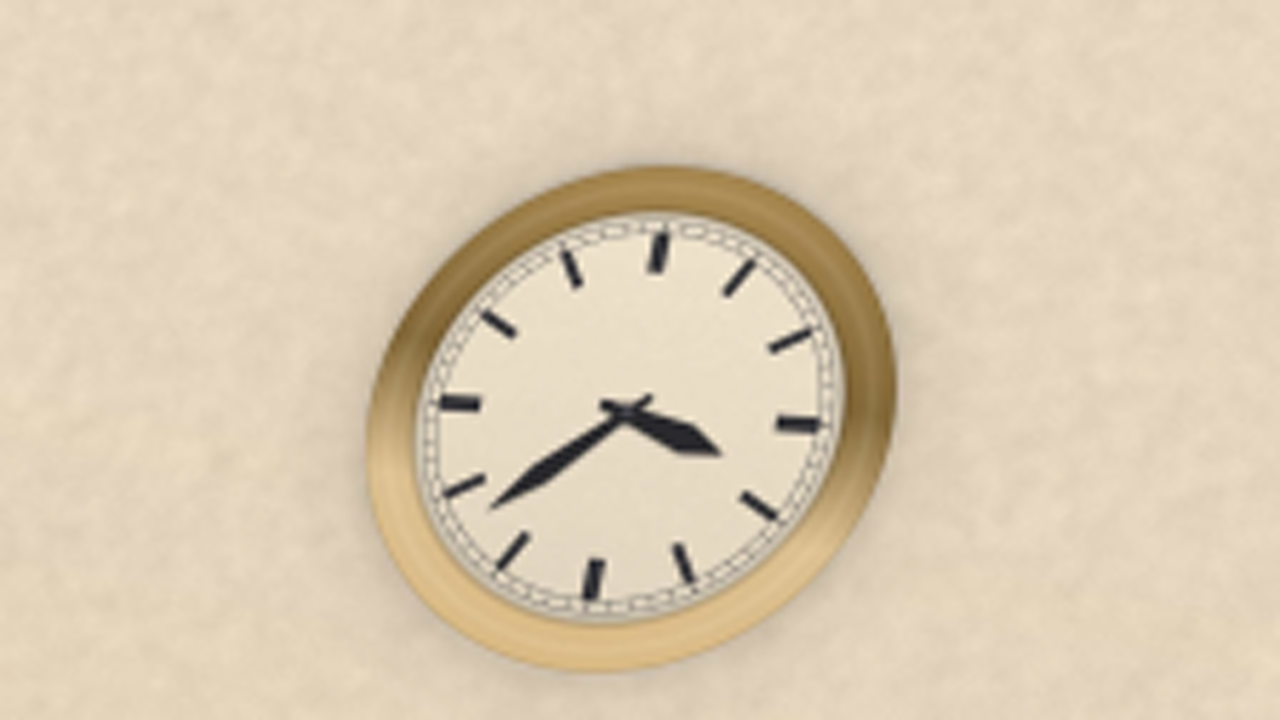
3:38
